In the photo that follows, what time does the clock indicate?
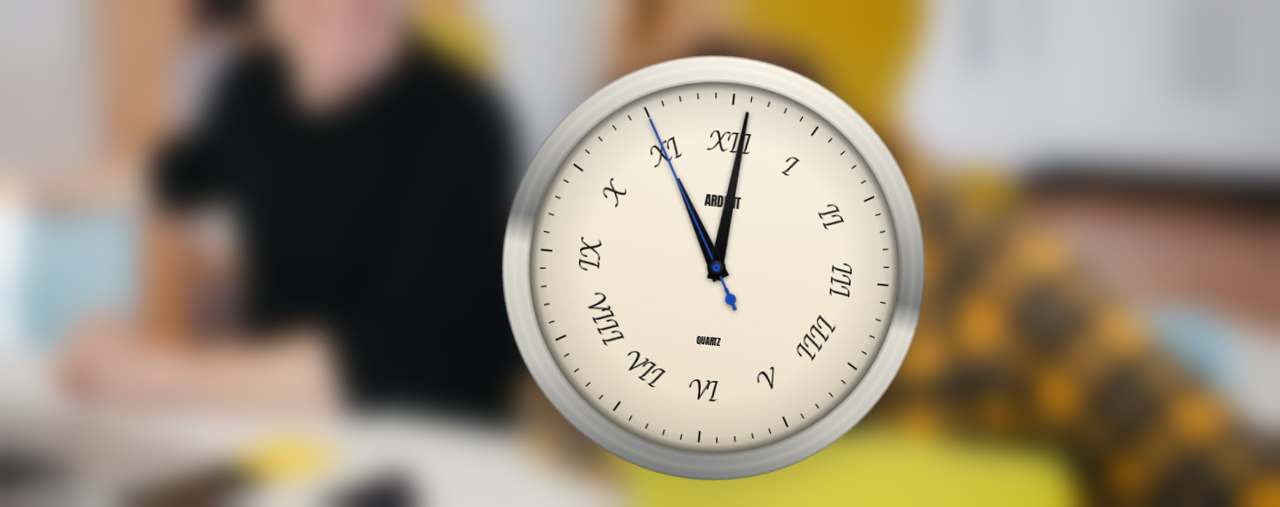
11:00:55
